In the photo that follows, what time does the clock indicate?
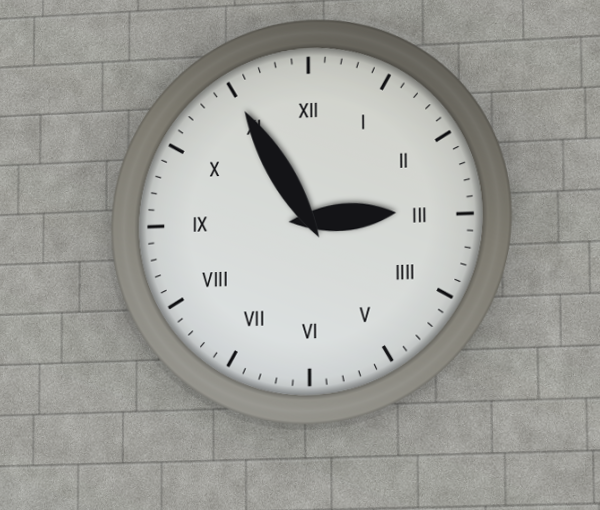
2:55
